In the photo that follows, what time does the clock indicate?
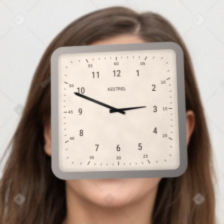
2:49
